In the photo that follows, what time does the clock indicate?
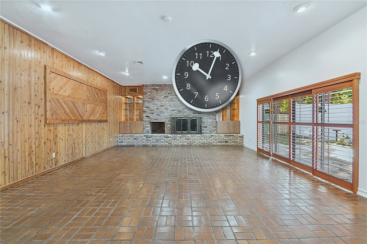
10:03
